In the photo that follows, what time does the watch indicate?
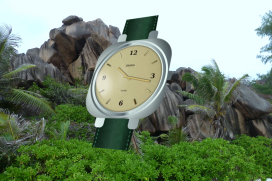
10:17
